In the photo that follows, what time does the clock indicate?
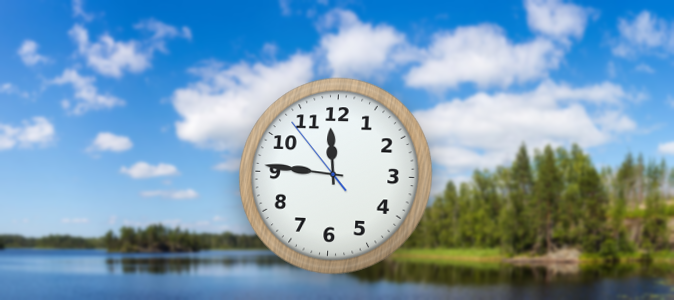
11:45:53
